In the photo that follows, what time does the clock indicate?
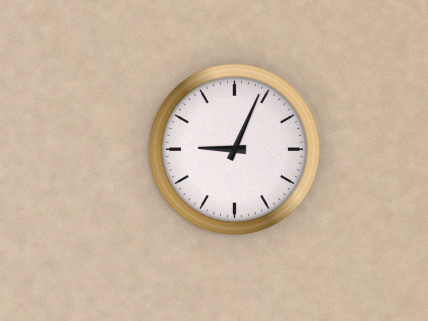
9:04
